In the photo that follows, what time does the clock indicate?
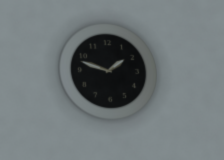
1:48
